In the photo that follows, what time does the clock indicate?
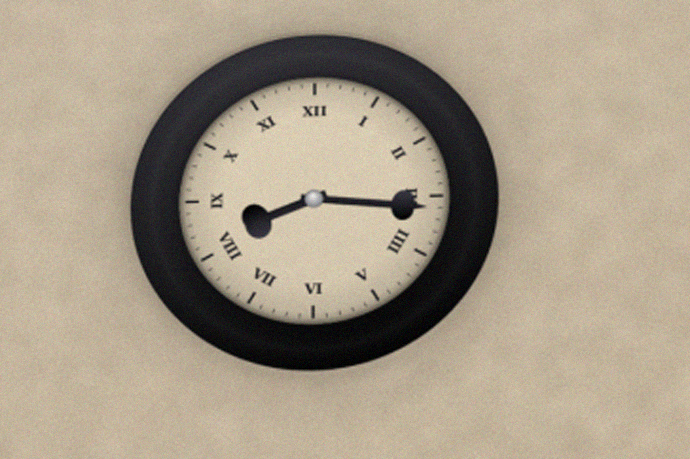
8:16
